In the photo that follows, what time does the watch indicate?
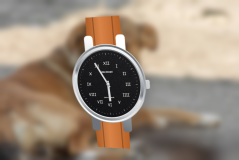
5:55
